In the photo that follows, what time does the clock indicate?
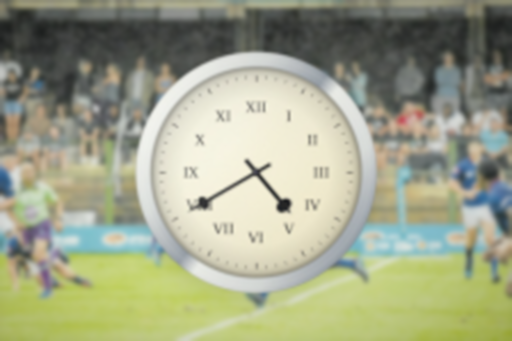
4:40
